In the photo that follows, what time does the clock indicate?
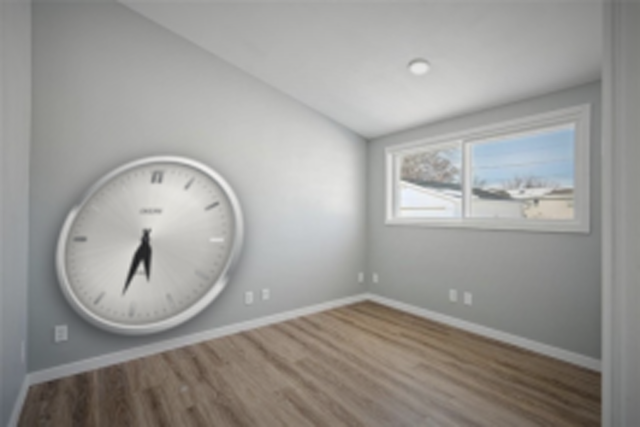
5:32
